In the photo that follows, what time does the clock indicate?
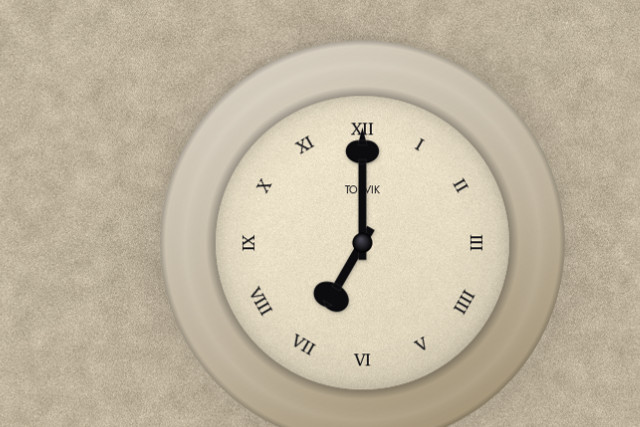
7:00
